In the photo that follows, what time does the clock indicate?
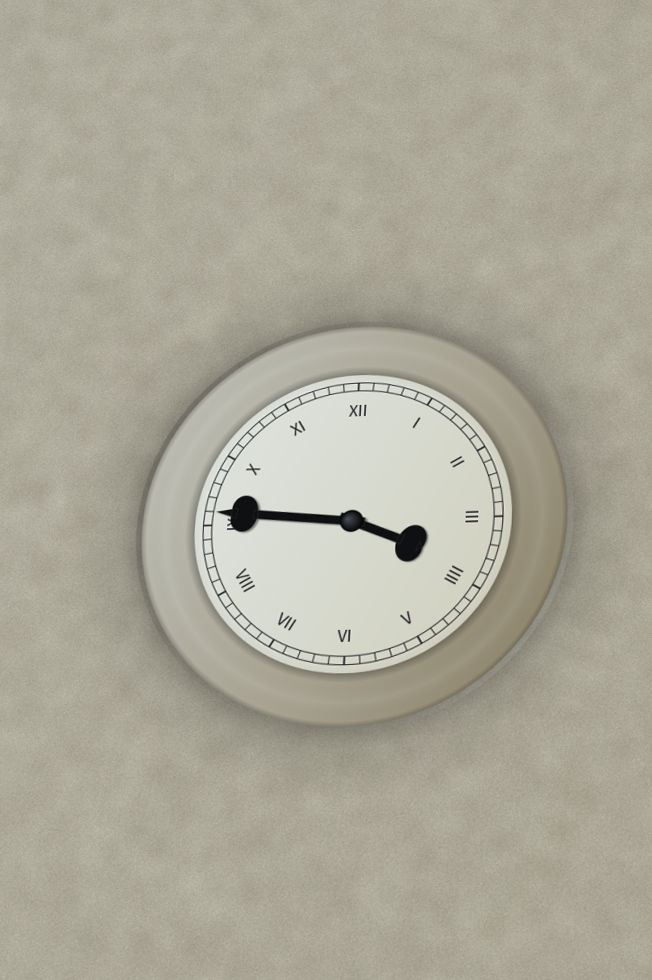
3:46
